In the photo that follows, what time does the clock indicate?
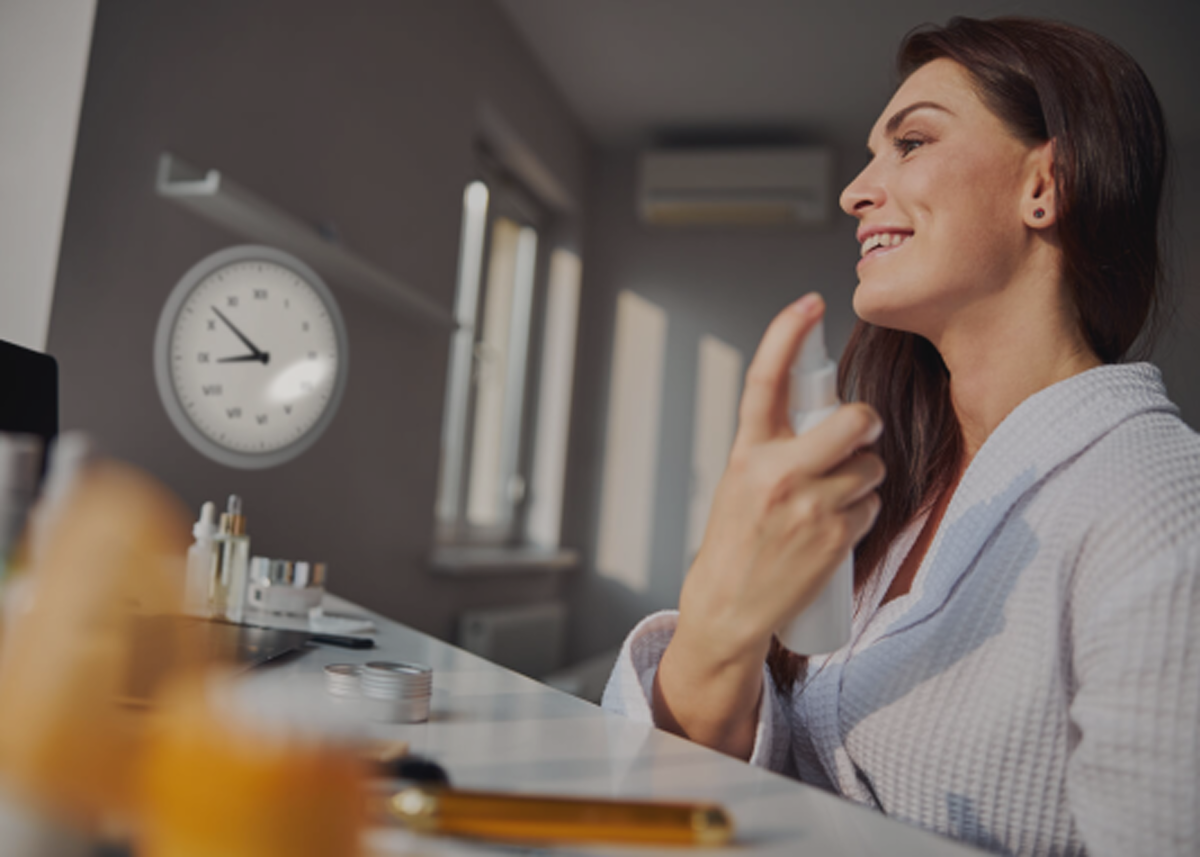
8:52
